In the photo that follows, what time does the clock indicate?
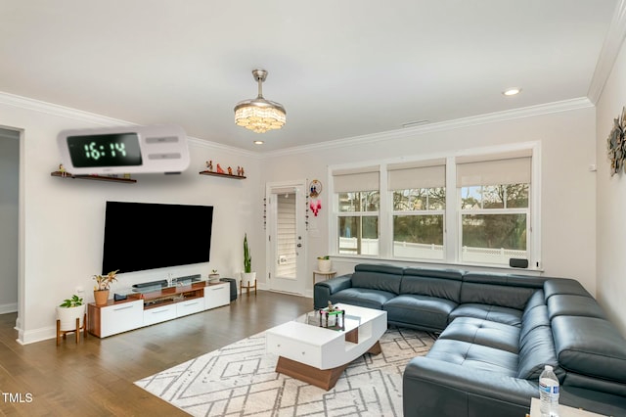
16:14
